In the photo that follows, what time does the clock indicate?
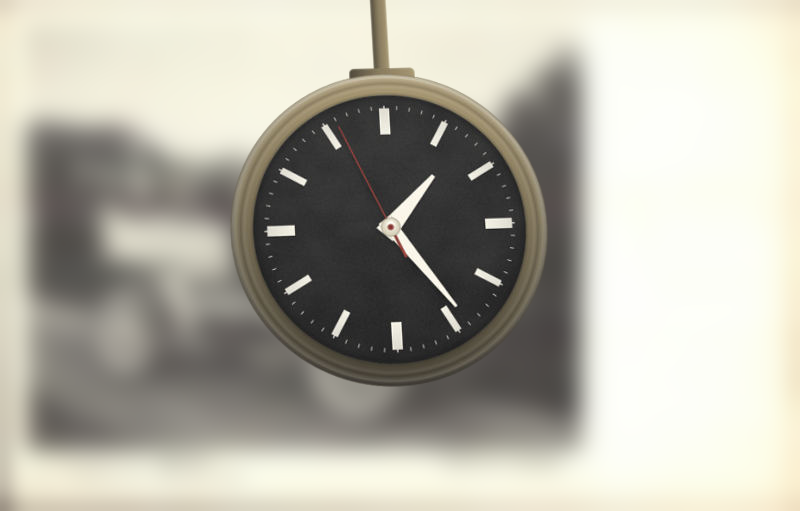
1:23:56
